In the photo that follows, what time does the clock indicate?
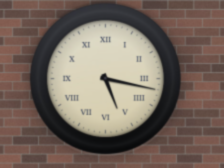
5:17
